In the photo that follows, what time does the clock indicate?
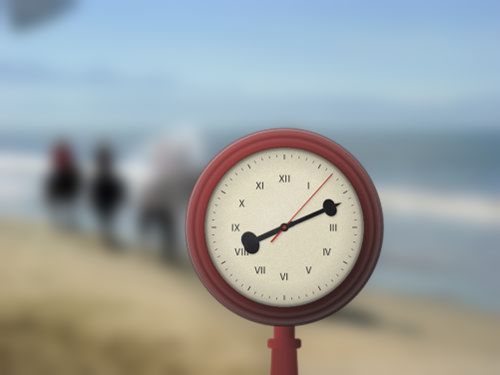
8:11:07
